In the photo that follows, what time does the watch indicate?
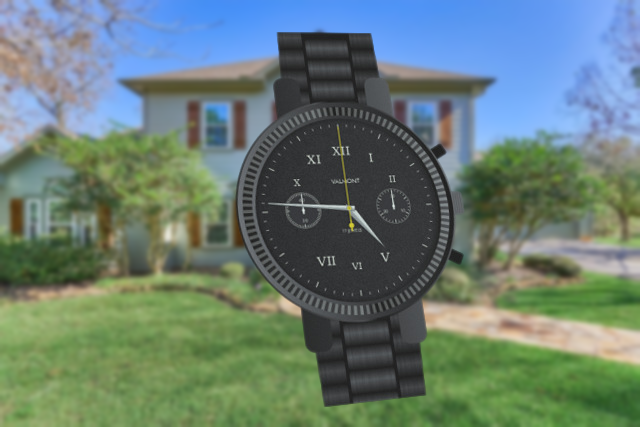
4:46
